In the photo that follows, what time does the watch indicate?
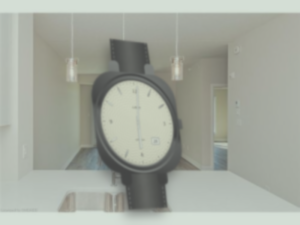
6:01
